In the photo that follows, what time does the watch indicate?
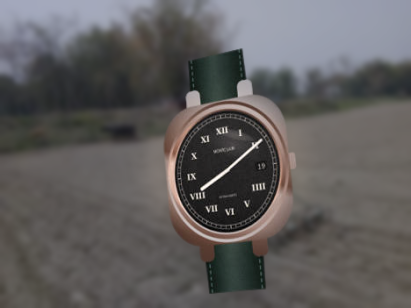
8:10
